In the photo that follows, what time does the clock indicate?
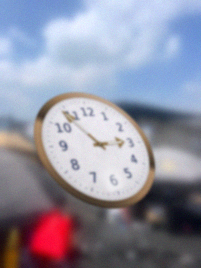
2:54
